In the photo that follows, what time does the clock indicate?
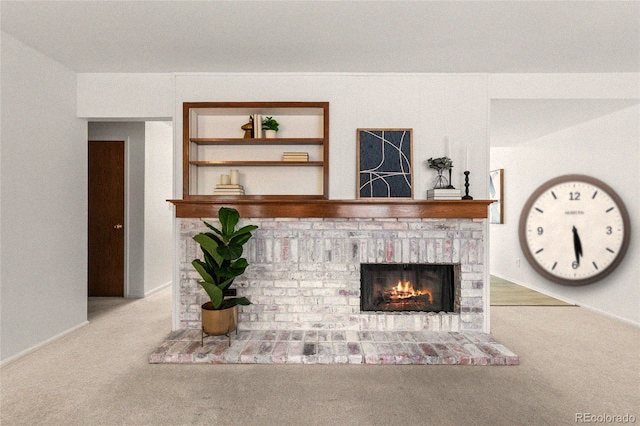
5:29
